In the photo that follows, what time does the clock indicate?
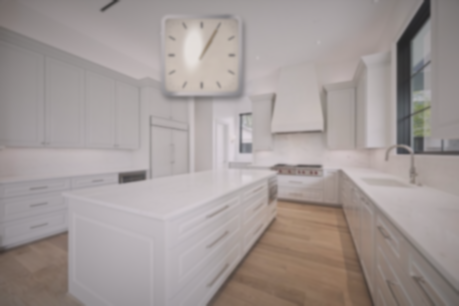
1:05
